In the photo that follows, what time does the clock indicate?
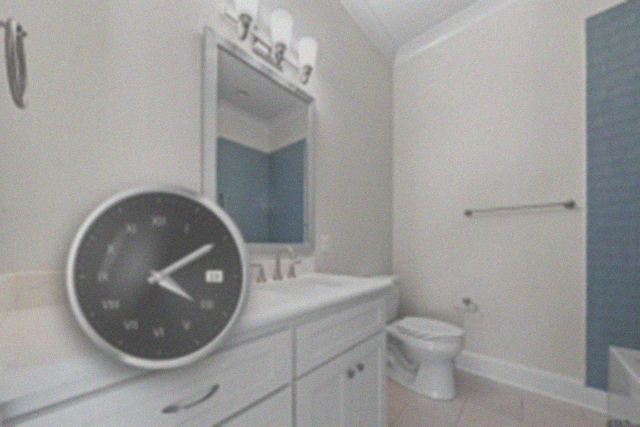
4:10
